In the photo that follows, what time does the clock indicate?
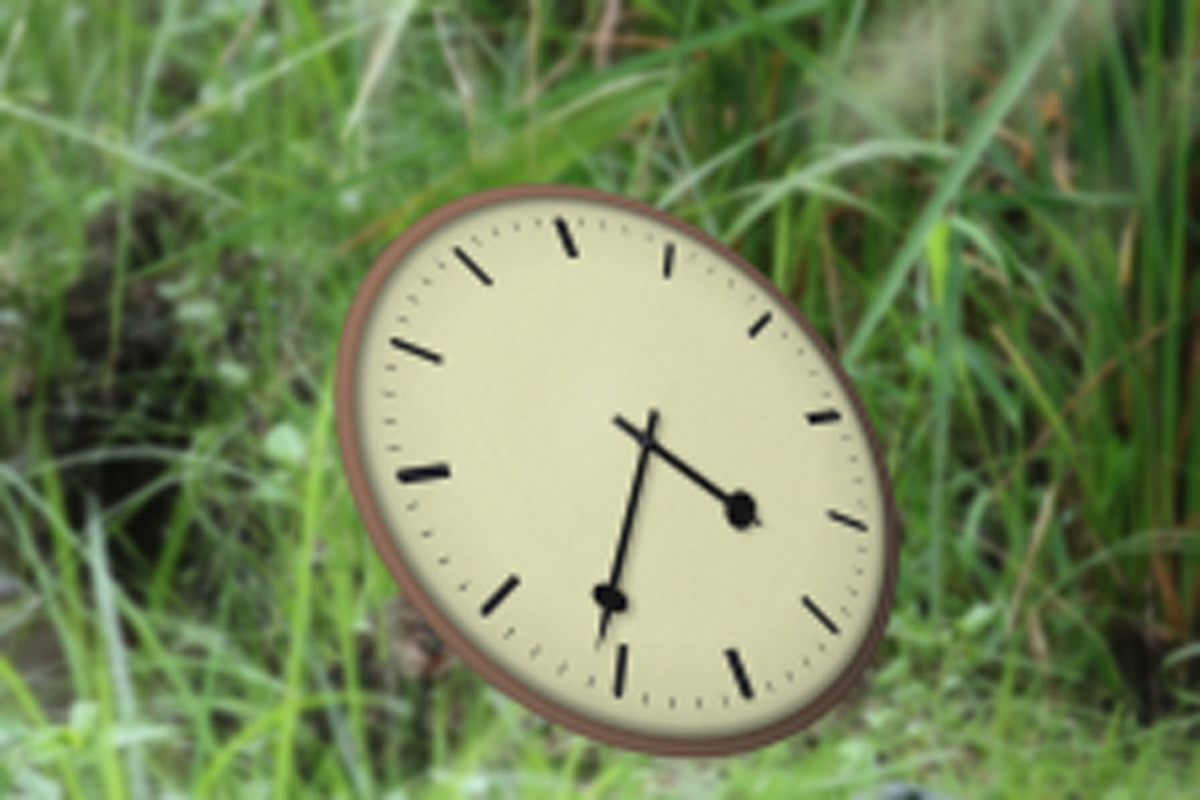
4:36
